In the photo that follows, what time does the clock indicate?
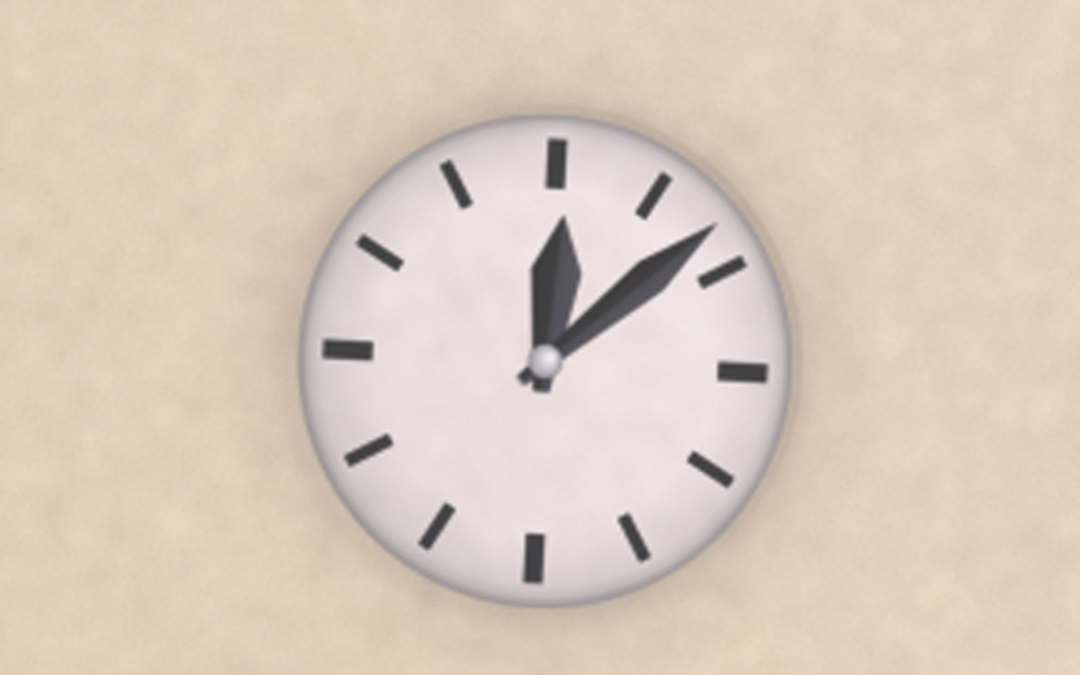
12:08
